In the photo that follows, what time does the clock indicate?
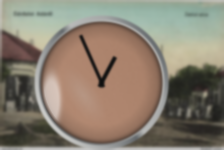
12:56
